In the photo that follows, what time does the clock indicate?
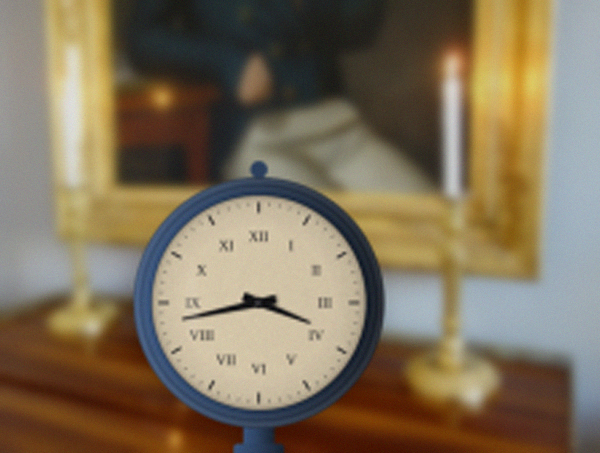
3:43
